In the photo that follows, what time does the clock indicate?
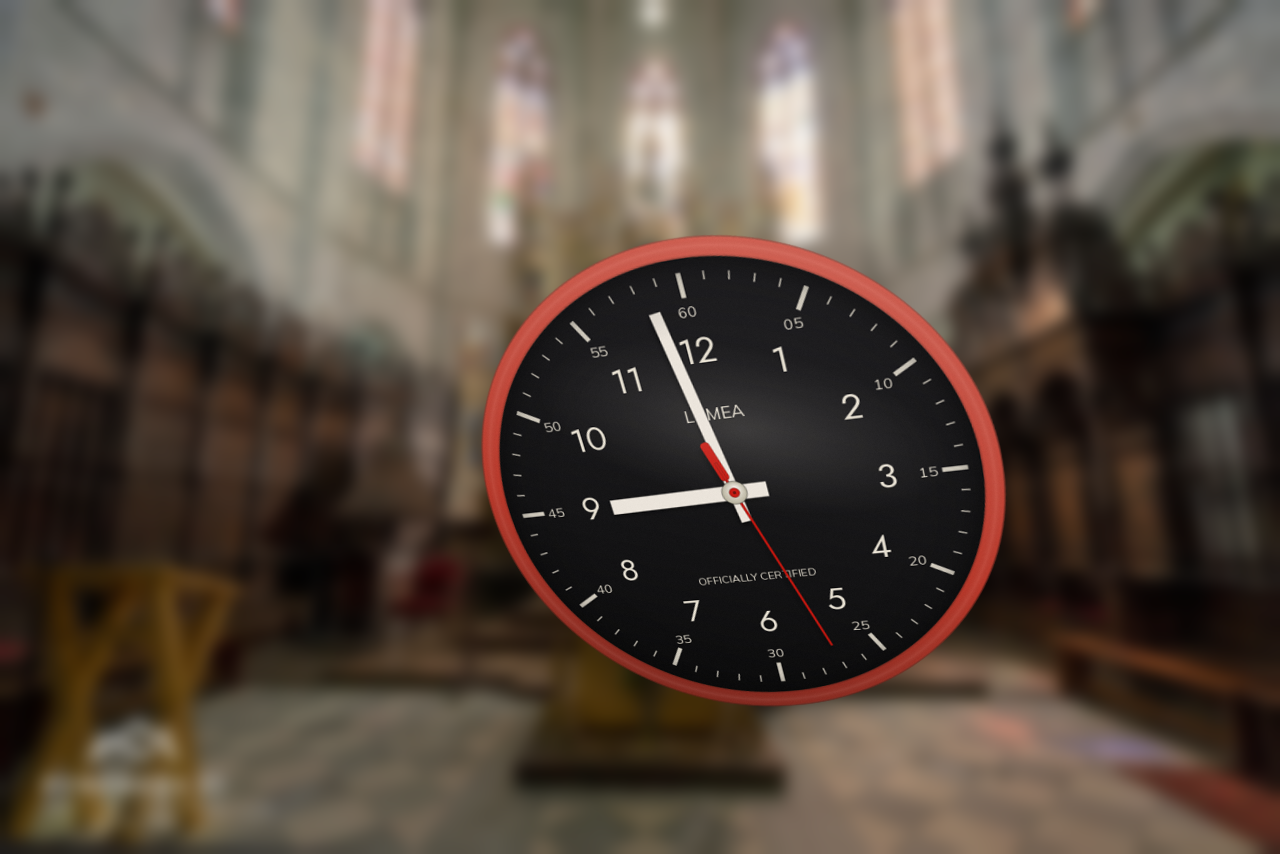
8:58:27
